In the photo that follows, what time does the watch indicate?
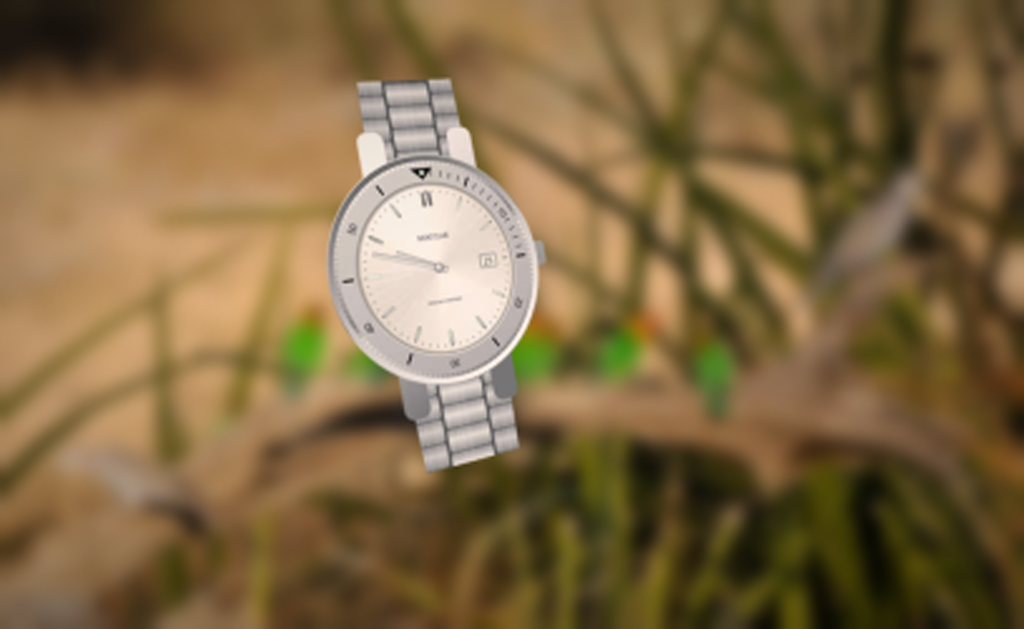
9:48
